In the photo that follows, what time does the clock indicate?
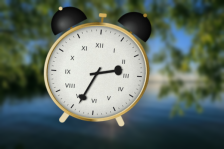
2:34
